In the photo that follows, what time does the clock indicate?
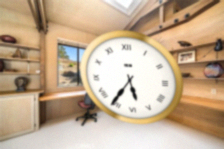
5:36
